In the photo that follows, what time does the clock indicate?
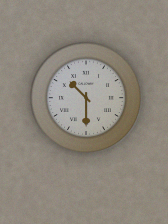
10:30
